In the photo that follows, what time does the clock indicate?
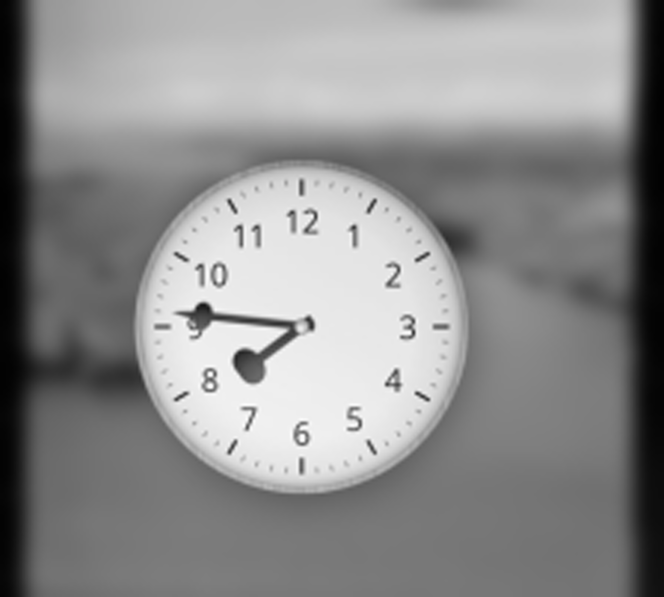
7:46
